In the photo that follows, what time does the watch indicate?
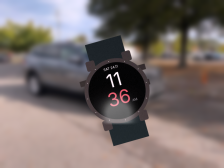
11:36
